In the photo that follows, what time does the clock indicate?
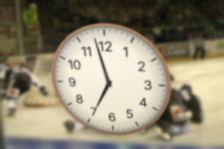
6:58
